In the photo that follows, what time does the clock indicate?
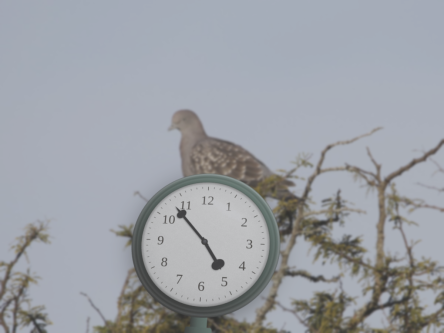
4:53
